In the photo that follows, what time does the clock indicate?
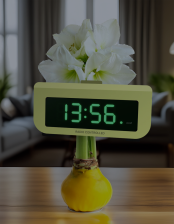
13:56
